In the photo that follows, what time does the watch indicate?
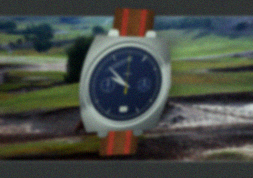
9:52
